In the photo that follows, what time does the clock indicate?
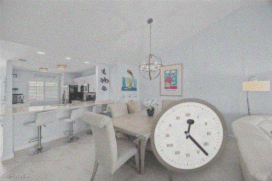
12:23
